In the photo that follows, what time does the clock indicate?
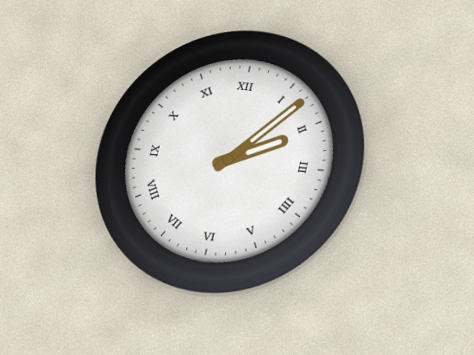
2:07
